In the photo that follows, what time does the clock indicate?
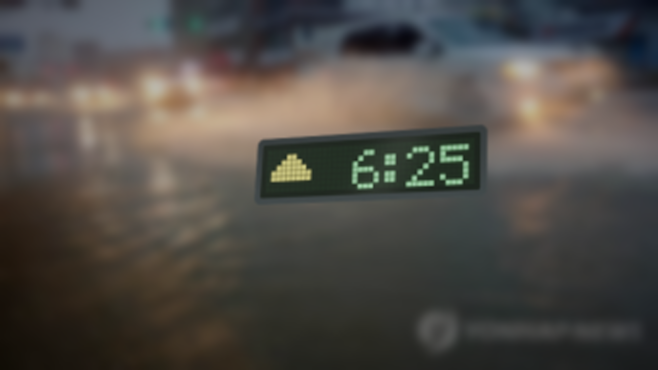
6:25
